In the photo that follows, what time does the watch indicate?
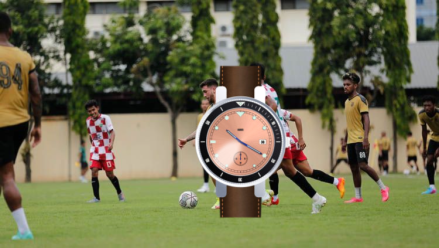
10:20
